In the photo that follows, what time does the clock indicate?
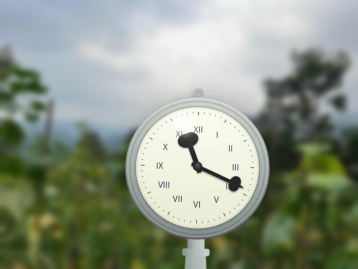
11:19
